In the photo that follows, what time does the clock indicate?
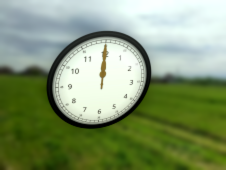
12:00
